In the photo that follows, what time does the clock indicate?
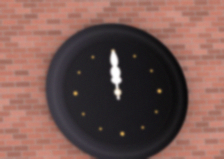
12:00
